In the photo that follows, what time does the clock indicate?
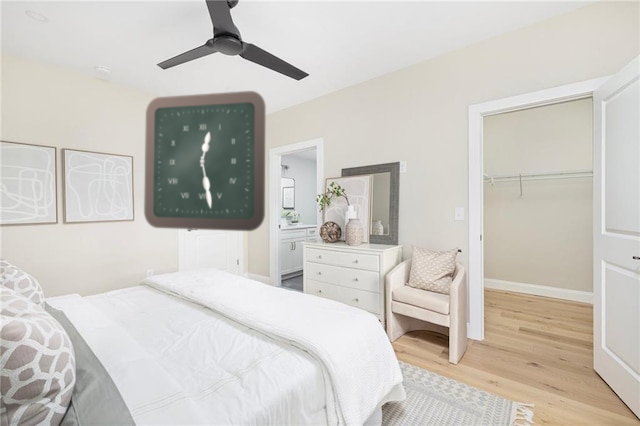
12:28
